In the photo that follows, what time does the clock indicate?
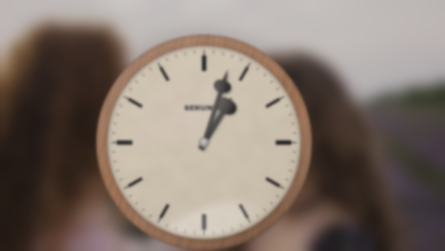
1:03
